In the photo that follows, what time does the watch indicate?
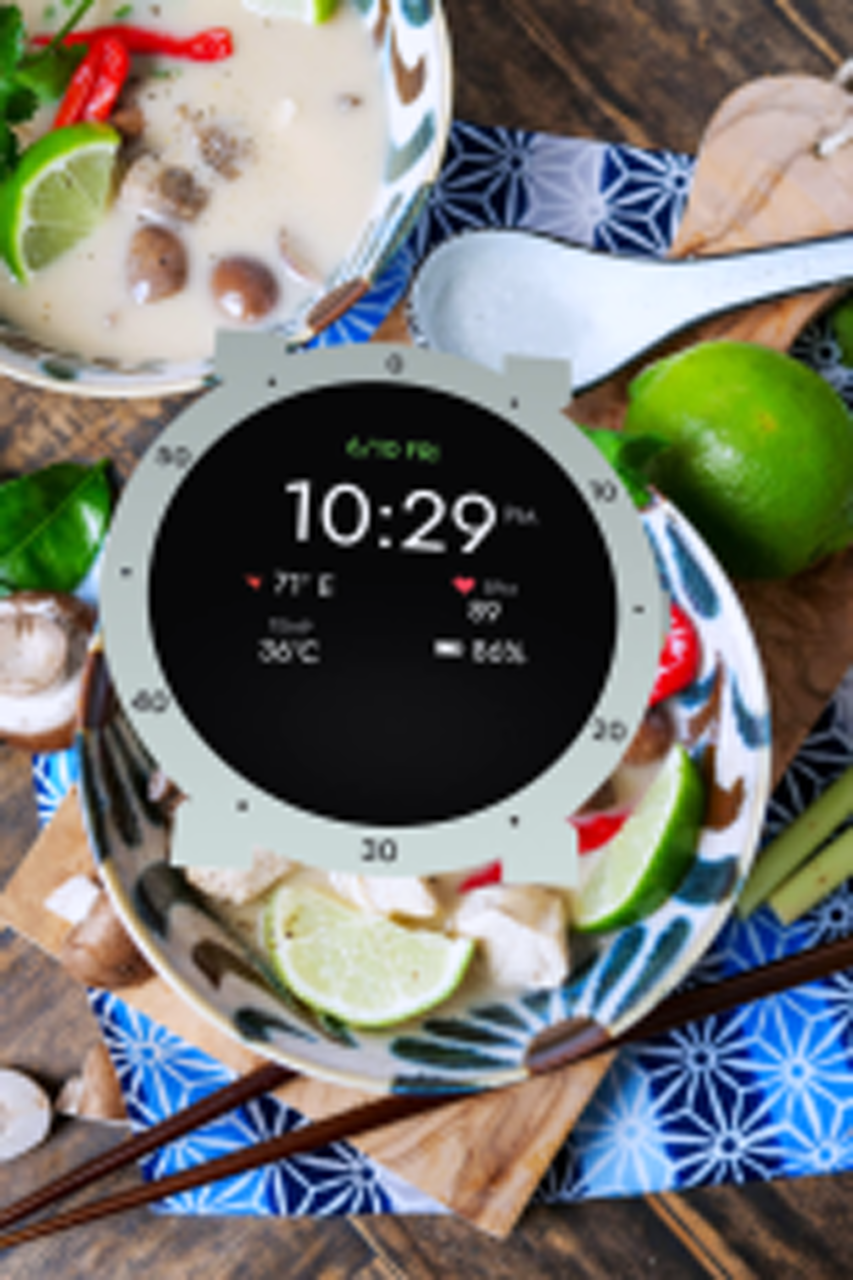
10:29
